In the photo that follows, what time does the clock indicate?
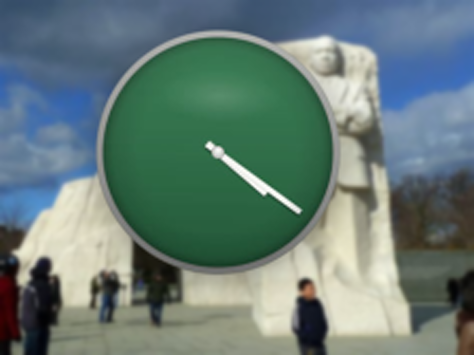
4:21
